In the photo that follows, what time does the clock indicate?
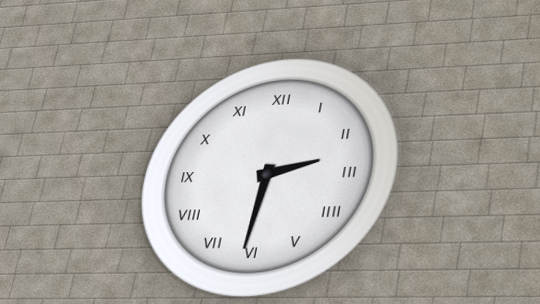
2:31
